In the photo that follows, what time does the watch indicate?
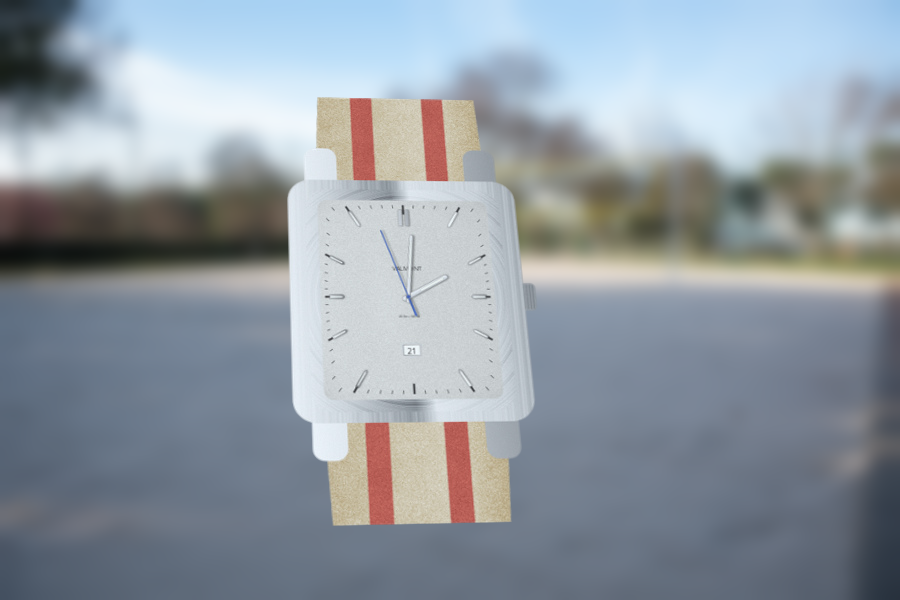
2:00:57
